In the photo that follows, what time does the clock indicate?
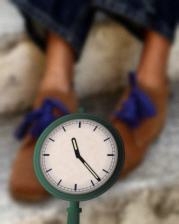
11:23
